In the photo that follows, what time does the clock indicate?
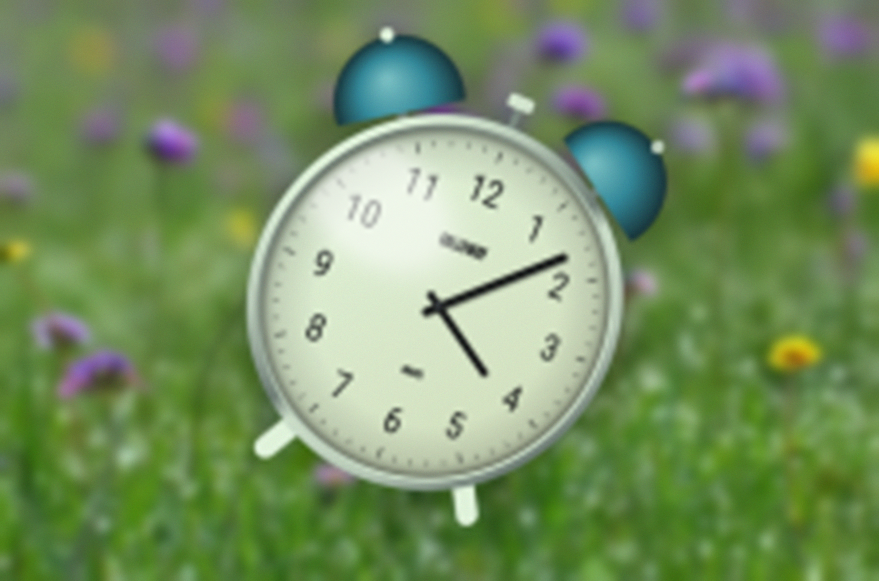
4:08
